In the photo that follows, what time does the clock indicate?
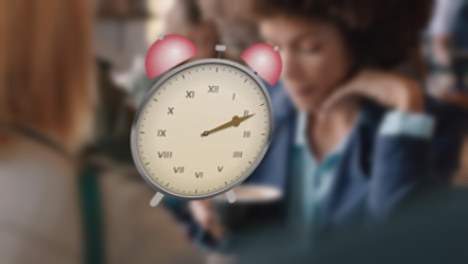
2:11
